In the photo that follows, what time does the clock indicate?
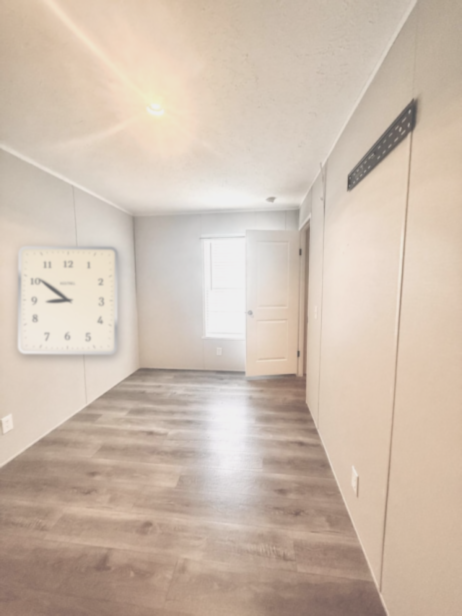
8:51
